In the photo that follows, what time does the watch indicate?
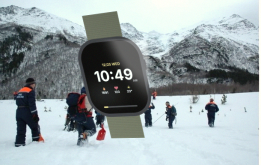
10:49
